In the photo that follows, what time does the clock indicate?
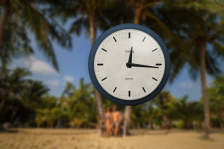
12:16
